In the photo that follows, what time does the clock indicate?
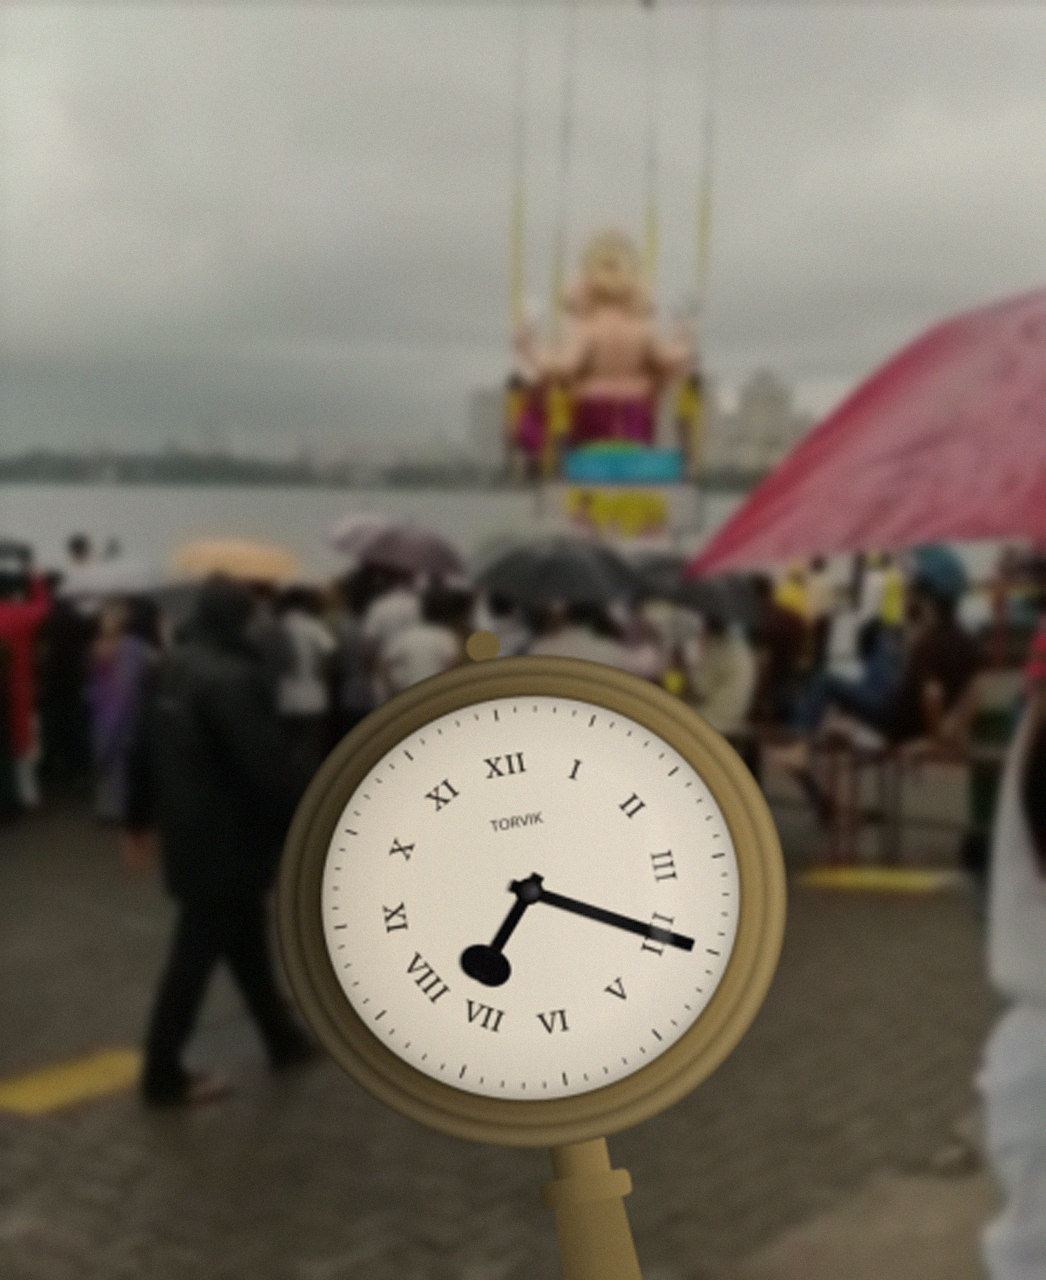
7:20
